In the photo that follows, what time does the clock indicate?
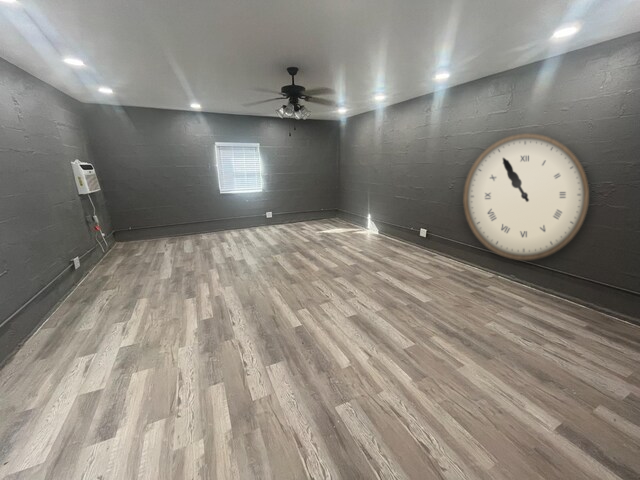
10:55
